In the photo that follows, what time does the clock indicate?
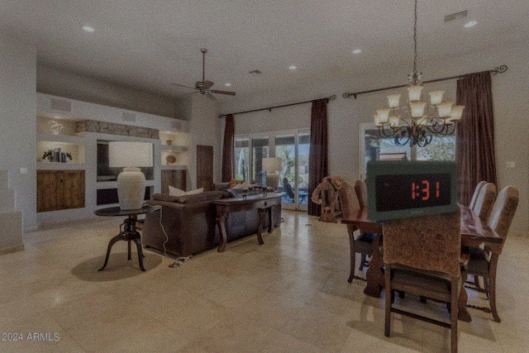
1:31
